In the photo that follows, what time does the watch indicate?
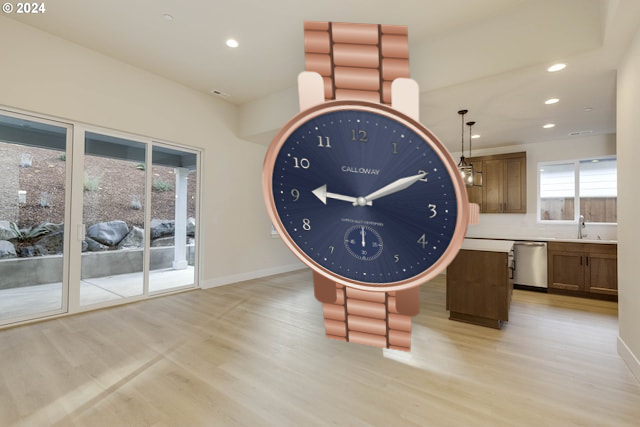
9:10
